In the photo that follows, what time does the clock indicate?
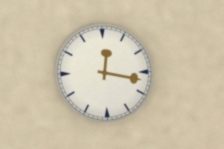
12:17
